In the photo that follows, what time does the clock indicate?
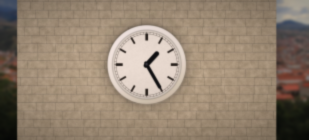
1:25
